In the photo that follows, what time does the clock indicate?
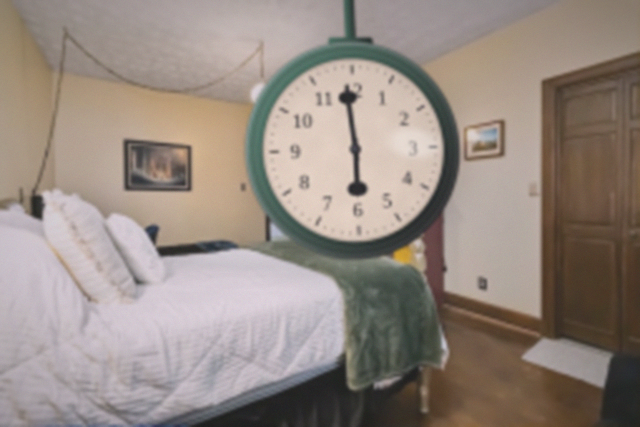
5:59
